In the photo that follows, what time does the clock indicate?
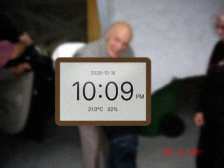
10:09
